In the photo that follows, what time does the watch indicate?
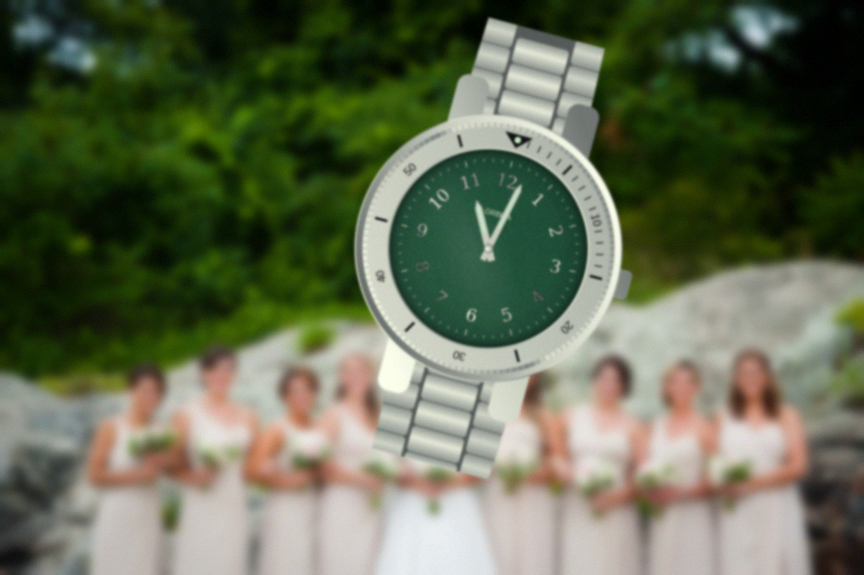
11:02
